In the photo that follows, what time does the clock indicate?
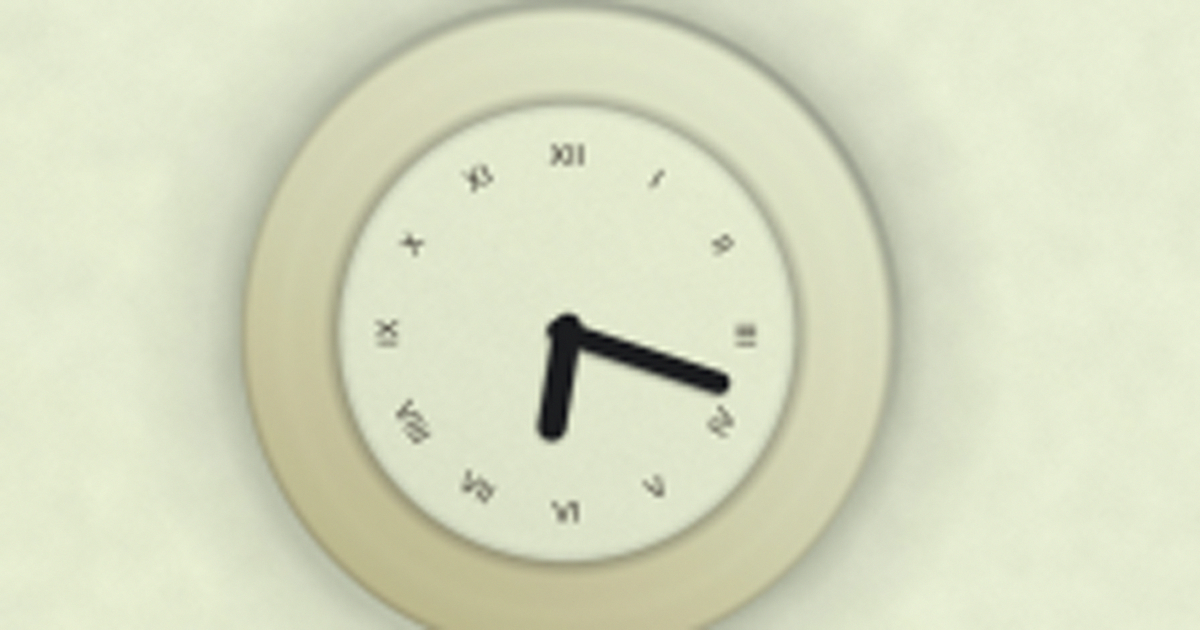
6:18
